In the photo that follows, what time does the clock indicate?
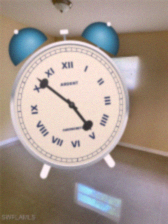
4:52
